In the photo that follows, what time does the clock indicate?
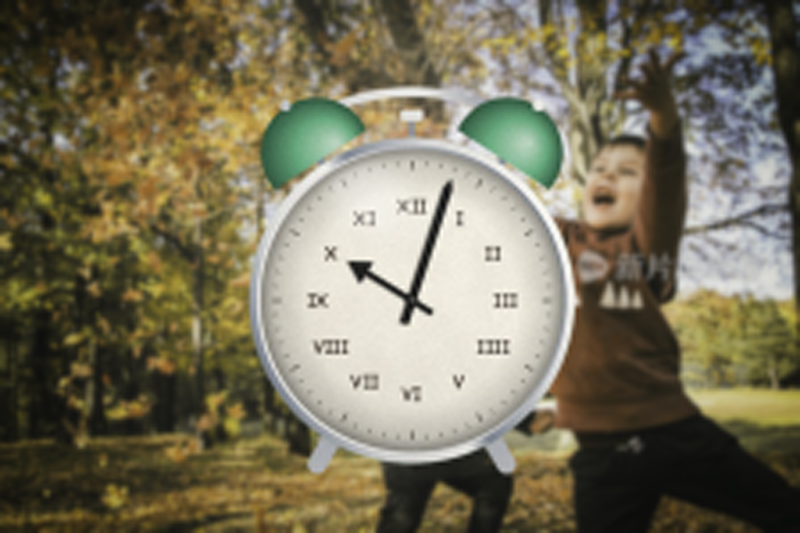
10:03
